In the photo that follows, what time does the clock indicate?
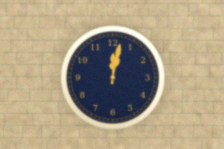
12:02
